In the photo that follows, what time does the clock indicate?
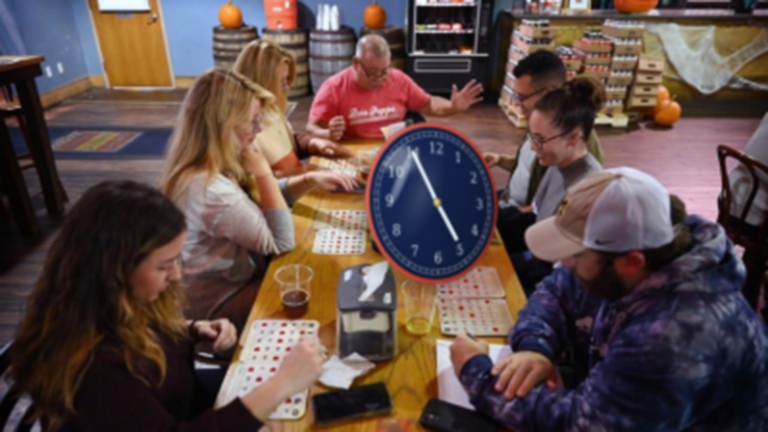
4:55
